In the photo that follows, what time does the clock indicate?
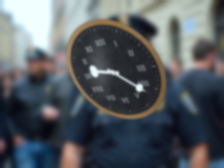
9:22
